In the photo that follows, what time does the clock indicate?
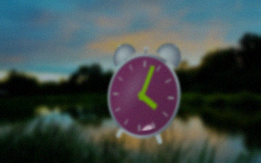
4:03
